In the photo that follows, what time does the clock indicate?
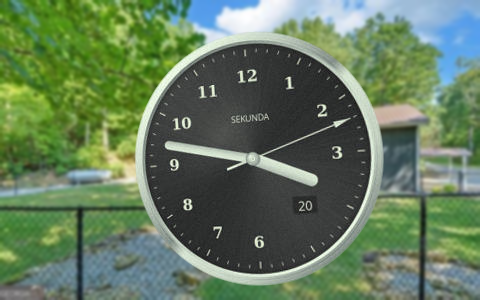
3:47:12
